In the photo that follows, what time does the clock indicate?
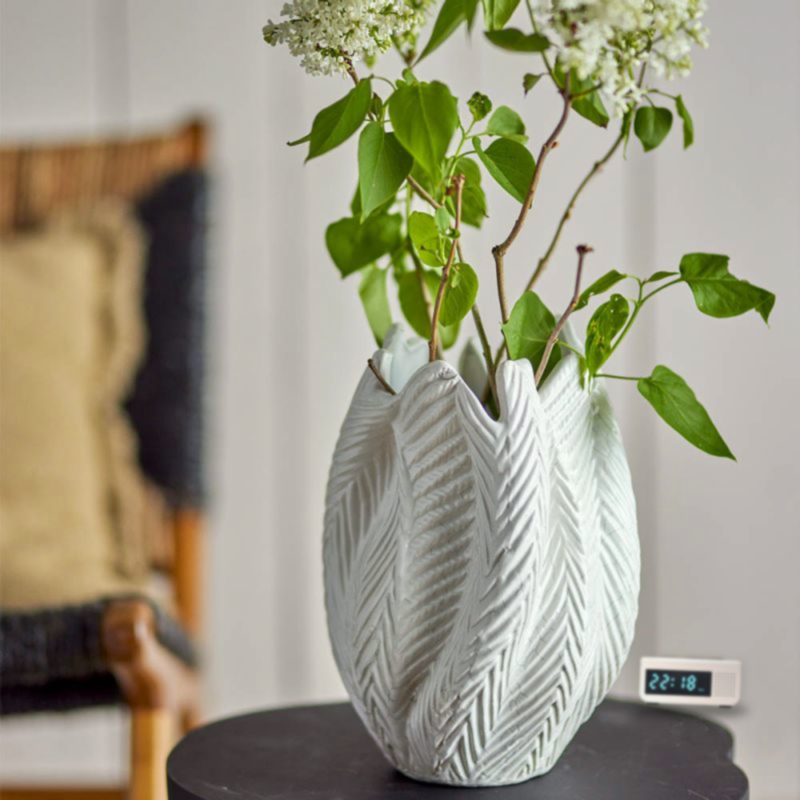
22:18
